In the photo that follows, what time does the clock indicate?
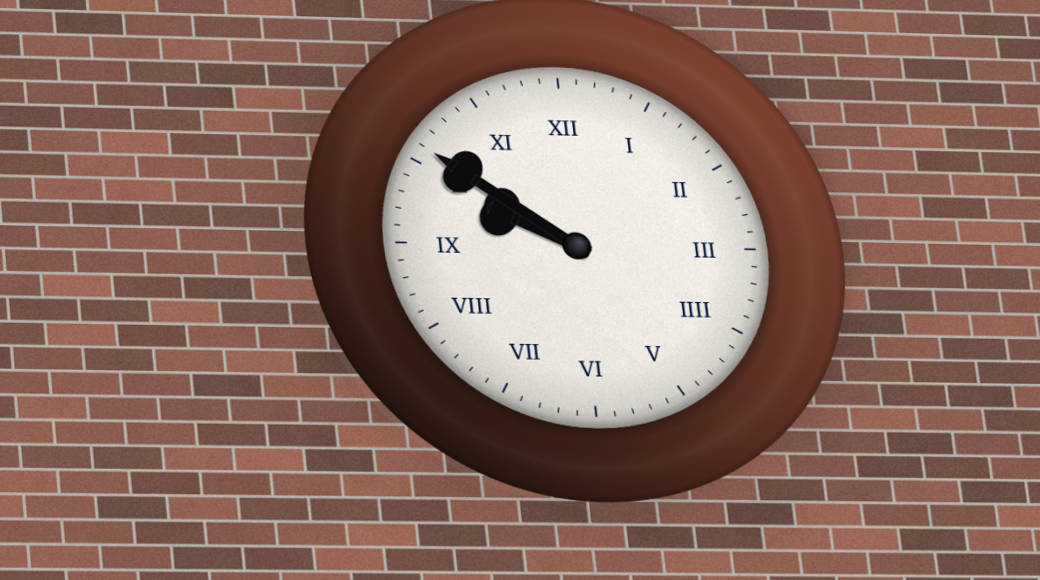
9:51
